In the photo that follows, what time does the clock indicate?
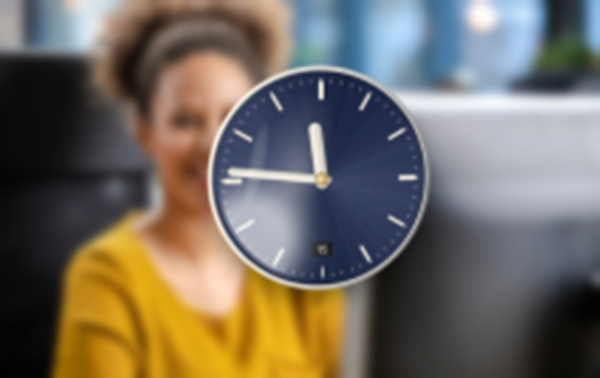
11:46
